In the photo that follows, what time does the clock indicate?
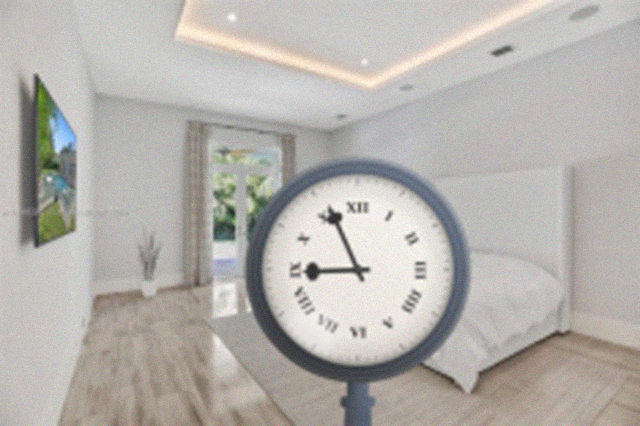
8:56
